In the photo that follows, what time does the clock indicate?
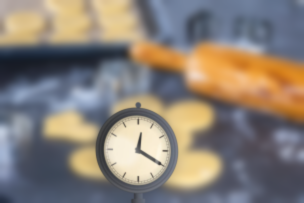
12:20
